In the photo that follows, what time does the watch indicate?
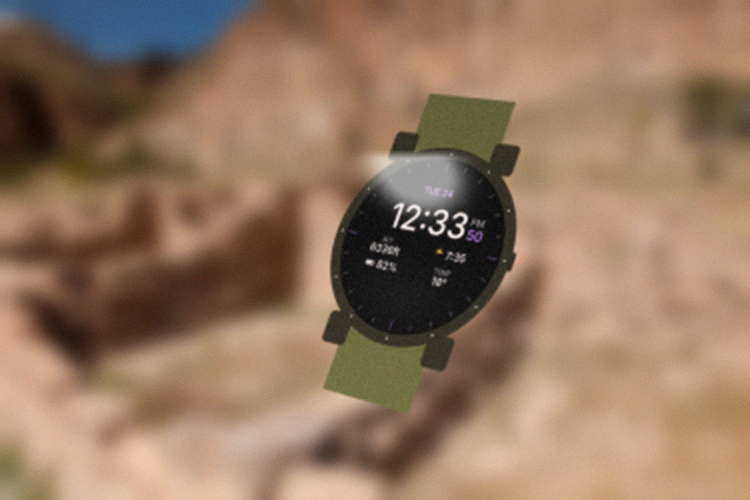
12:33
